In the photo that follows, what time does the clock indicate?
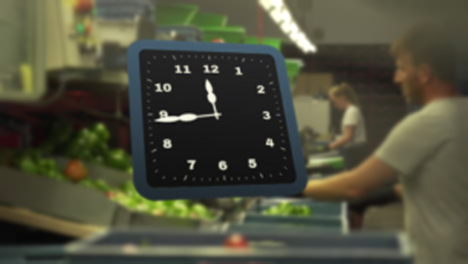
11:44
